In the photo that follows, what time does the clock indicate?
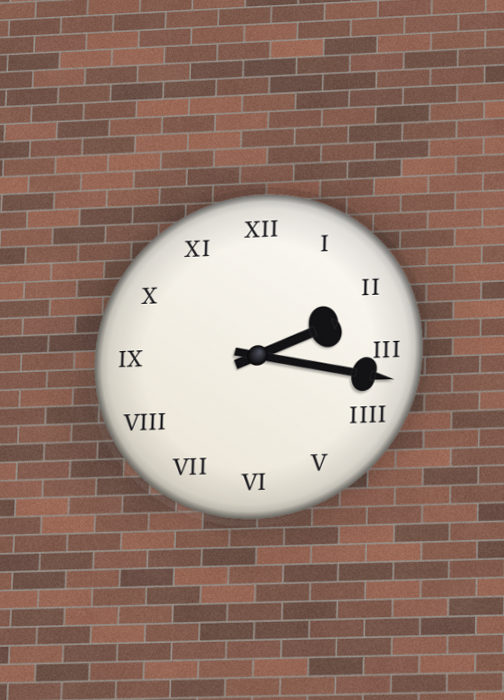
2:17
